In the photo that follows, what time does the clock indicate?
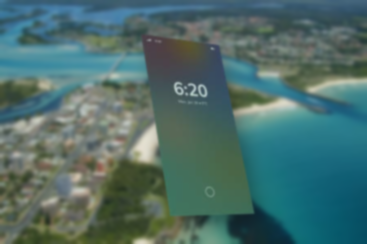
6:20
